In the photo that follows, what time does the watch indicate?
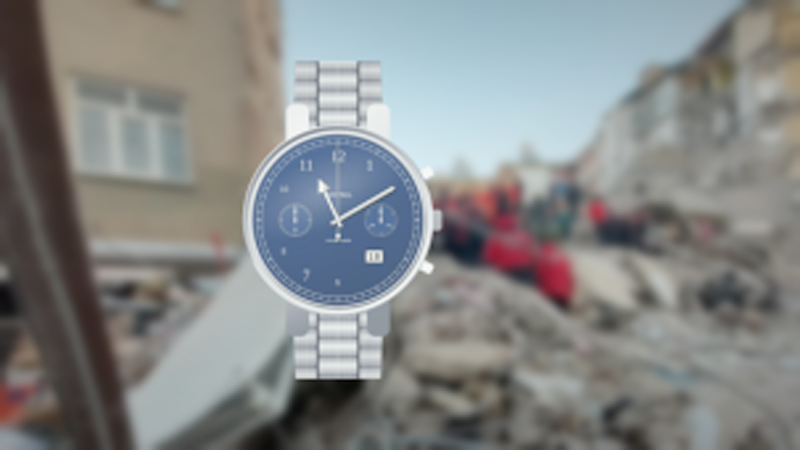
11:10
